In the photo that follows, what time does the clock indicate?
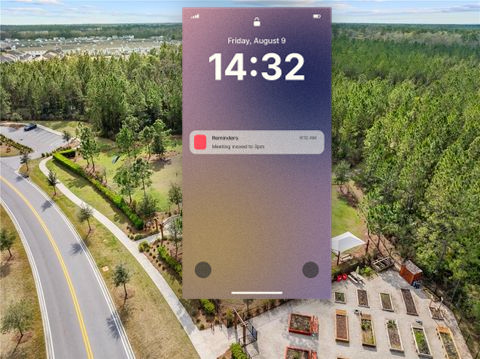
14:32
